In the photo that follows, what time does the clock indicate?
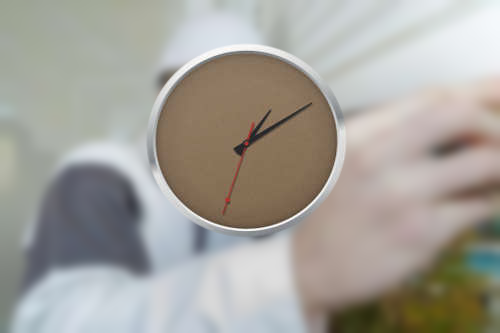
1:09:33
